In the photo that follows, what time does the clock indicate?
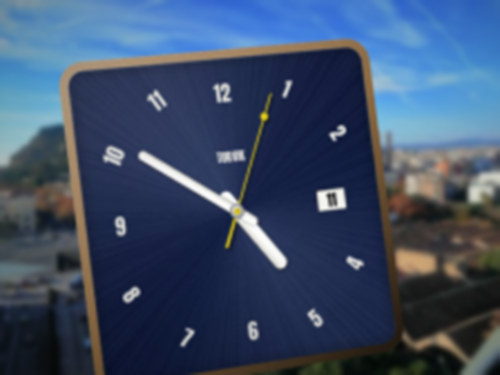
4:51:04
